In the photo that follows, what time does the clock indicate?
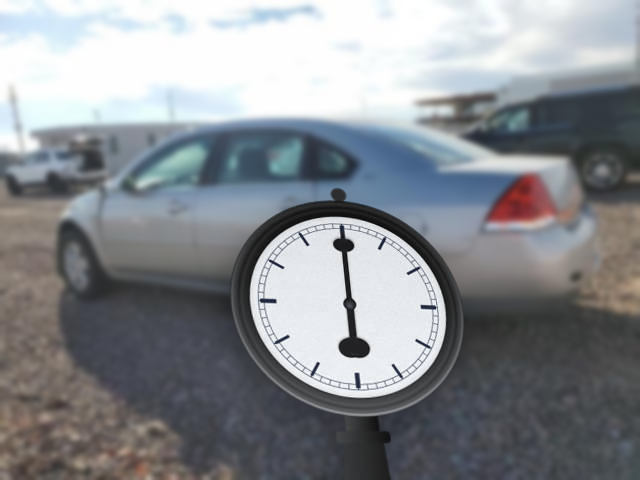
6:00
